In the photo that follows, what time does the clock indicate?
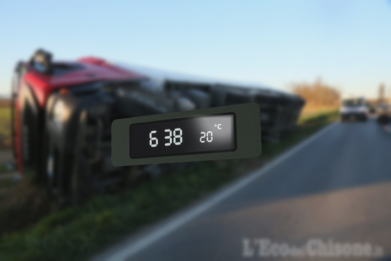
6:38
